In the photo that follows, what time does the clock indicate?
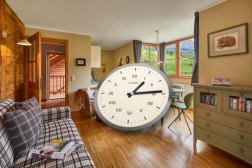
1:14
